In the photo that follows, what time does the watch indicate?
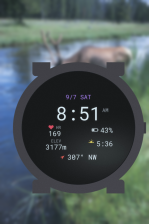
8:51
